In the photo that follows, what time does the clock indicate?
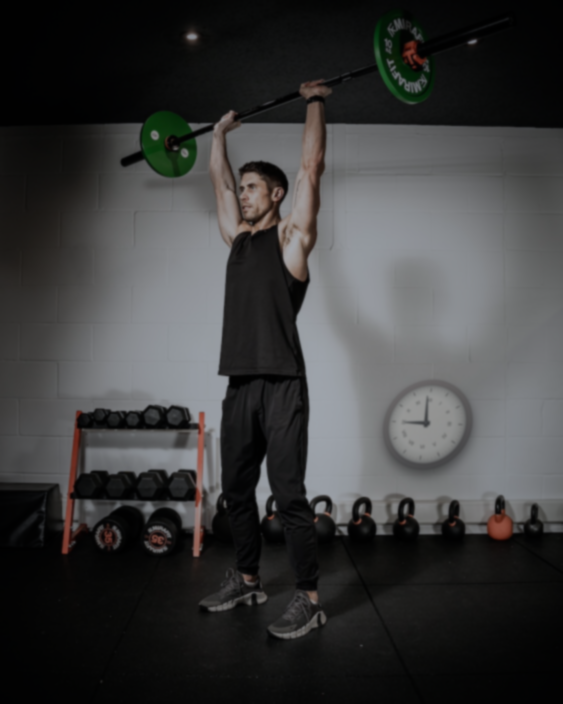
8:59
